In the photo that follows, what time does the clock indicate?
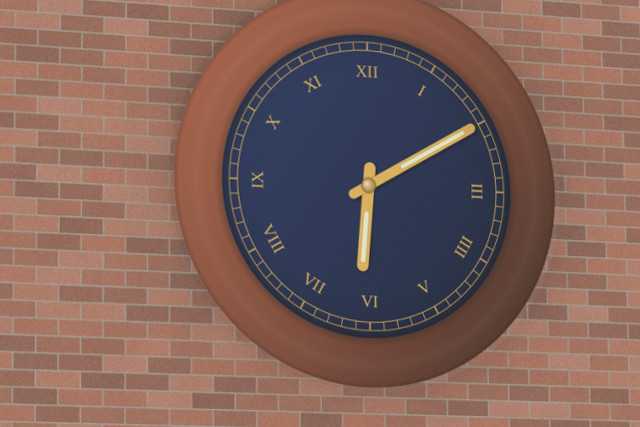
6:10
